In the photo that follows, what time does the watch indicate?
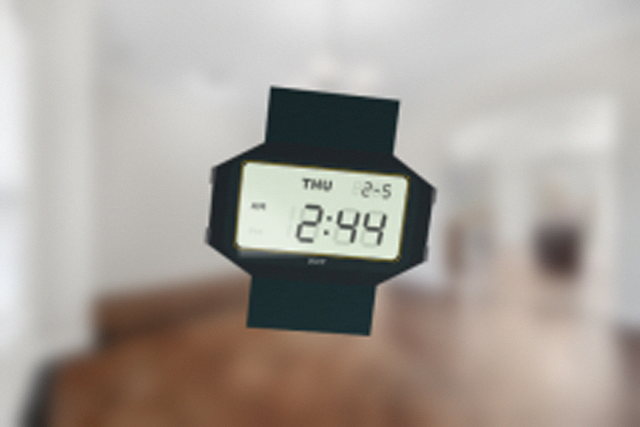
2:44
